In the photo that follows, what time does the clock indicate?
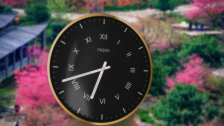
6:42
